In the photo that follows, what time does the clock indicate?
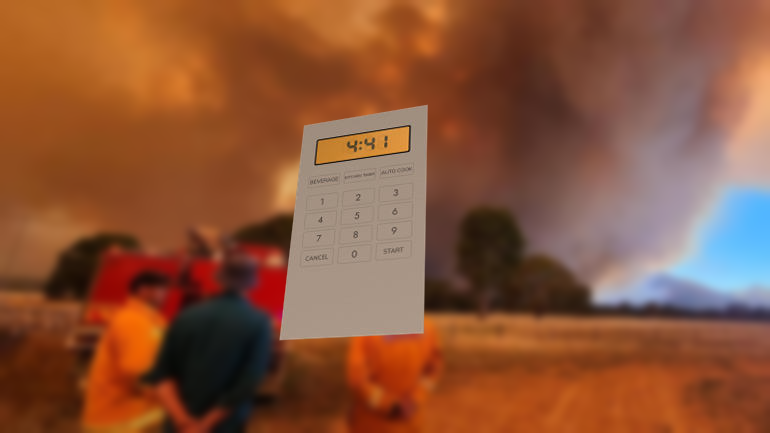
4:41
